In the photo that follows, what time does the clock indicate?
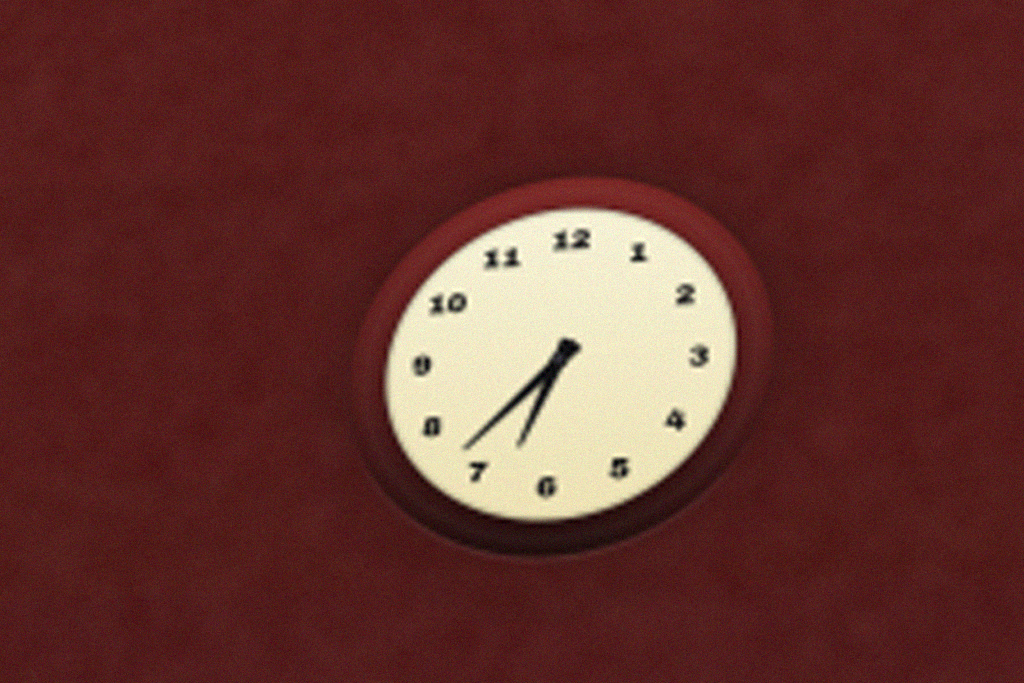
6:37
